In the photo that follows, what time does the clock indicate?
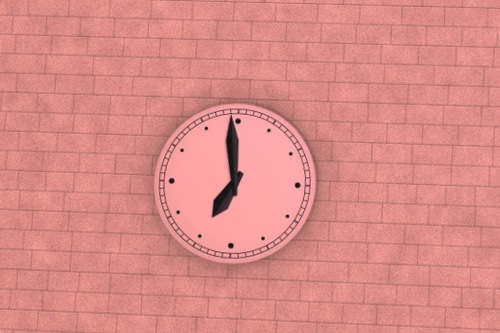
6:59
